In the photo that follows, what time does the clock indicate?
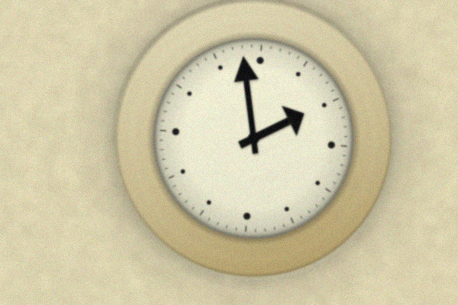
1:58
